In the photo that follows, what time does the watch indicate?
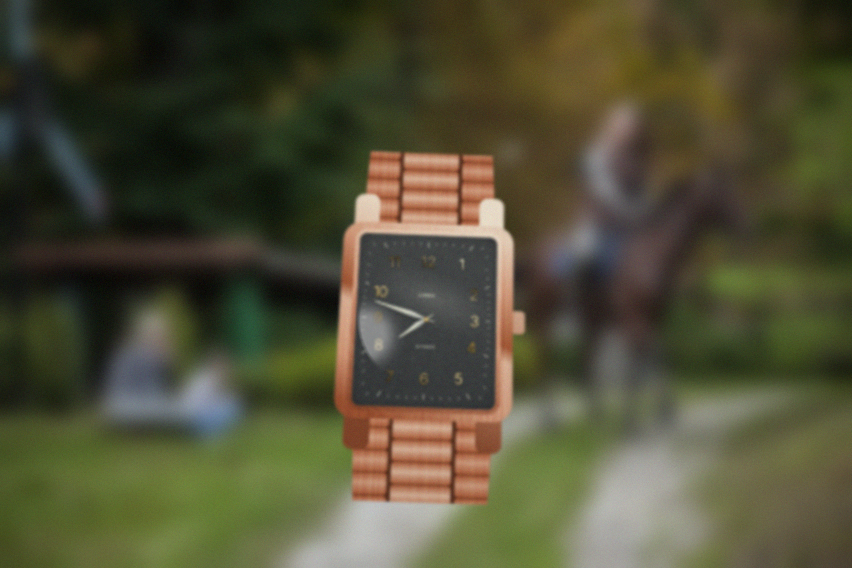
7:48
